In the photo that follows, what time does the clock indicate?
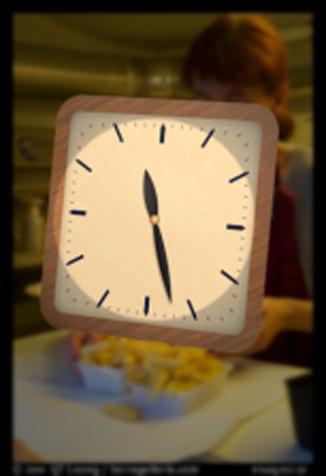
11:27
